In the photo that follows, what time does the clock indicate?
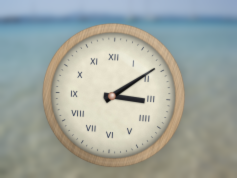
3:09
